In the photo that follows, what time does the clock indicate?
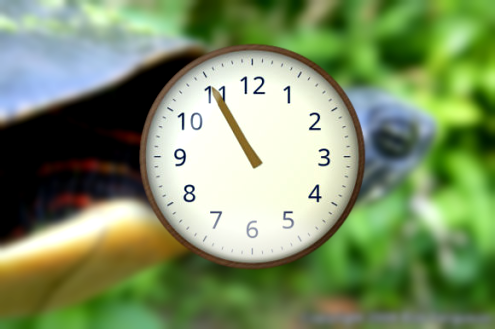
10:55
